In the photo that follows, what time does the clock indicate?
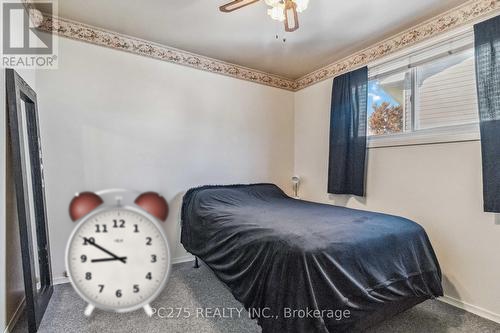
8:50
